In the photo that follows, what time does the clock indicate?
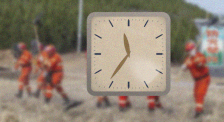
11:36
